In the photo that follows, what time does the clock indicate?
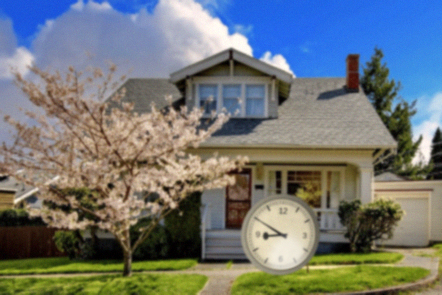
8:50
